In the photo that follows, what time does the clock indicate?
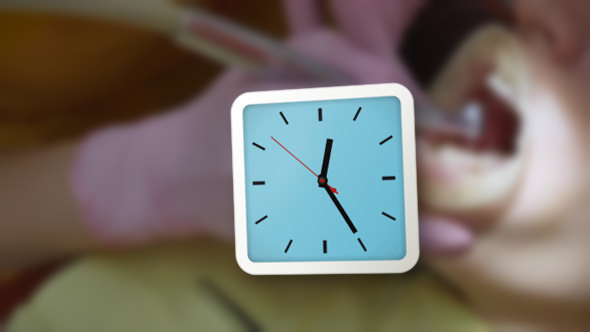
12:24:52
